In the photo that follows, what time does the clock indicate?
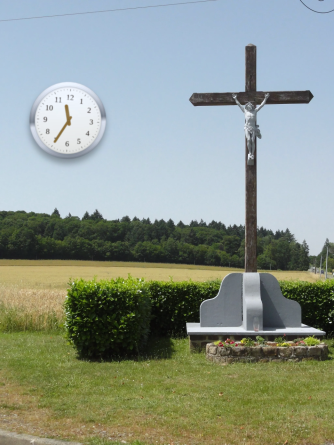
11:35
